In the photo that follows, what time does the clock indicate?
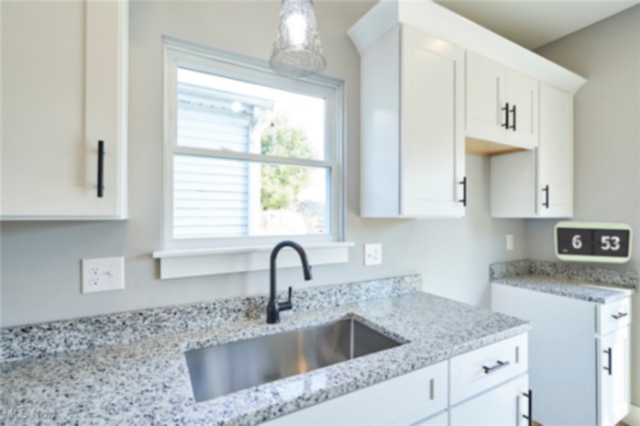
6:53
